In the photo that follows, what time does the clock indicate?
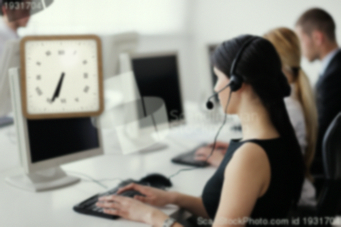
6:34
